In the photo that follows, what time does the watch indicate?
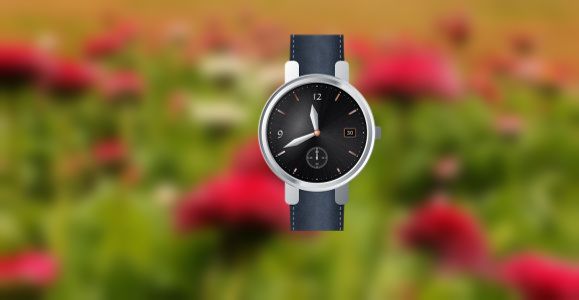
11:41
